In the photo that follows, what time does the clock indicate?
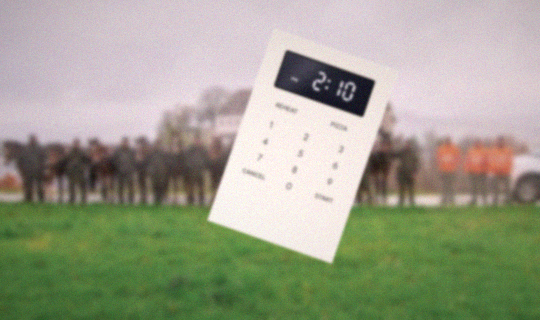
2:10
